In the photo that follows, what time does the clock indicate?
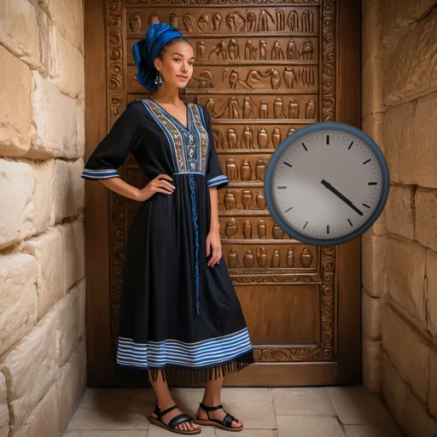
4:22
